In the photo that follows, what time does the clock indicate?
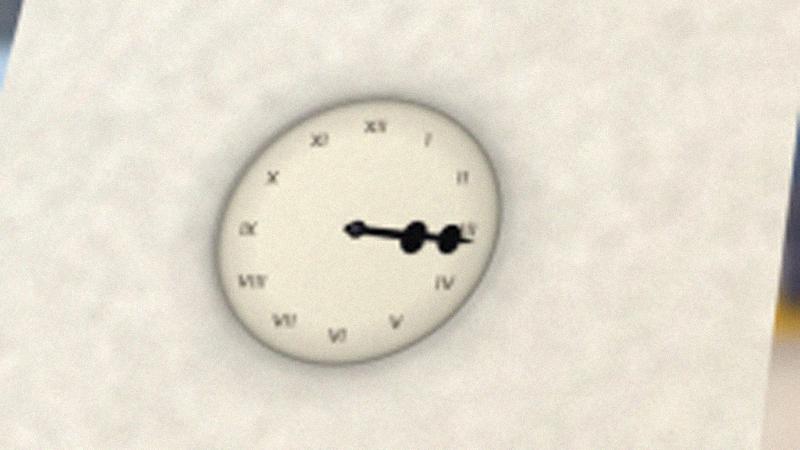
3:16
